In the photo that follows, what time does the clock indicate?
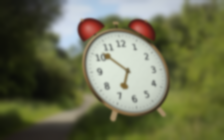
6:52
